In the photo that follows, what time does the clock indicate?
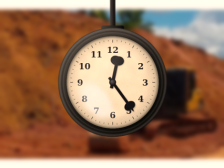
12:24
